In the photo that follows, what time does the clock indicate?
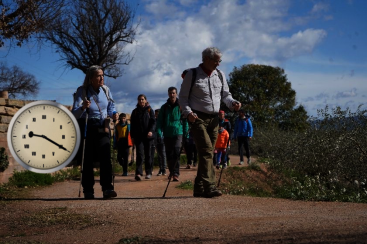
9:20
